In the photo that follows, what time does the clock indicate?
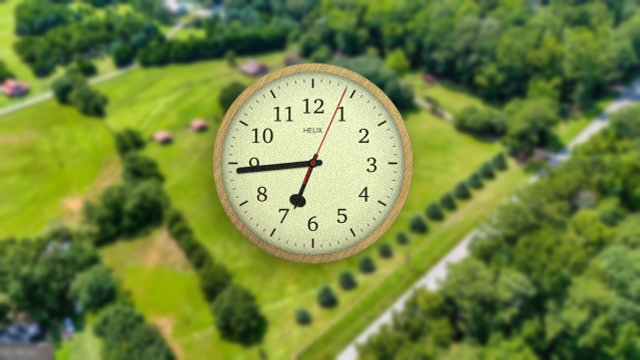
6:44:04
